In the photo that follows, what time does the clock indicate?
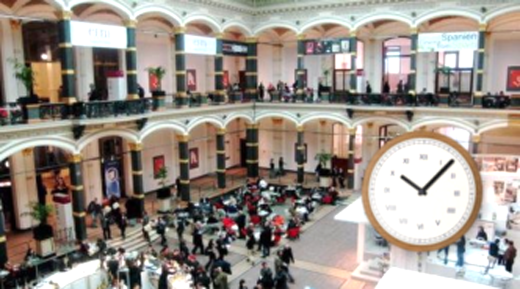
10:07
